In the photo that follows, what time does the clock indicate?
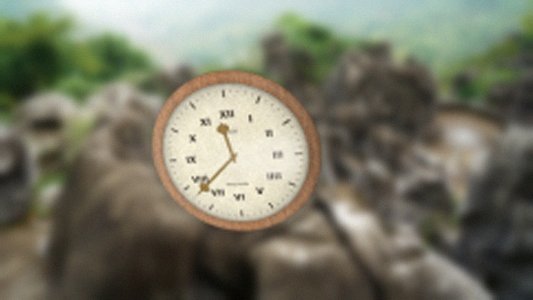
11:38
